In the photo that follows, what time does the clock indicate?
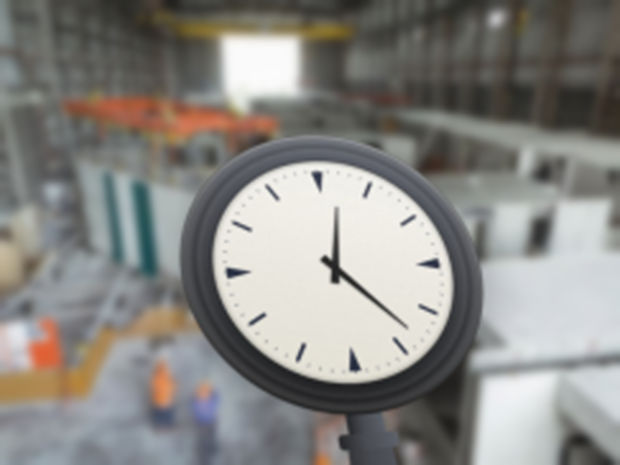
12:23
